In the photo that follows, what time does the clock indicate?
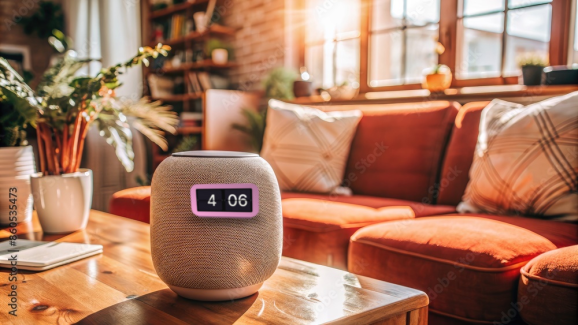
4:06
